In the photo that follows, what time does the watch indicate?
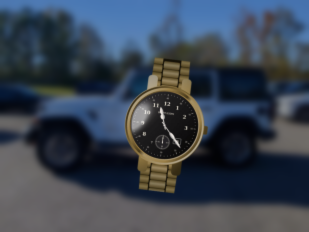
11:23
